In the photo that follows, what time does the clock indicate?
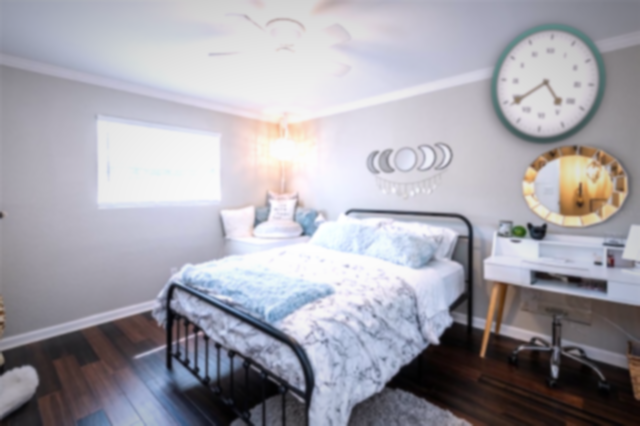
4:39
